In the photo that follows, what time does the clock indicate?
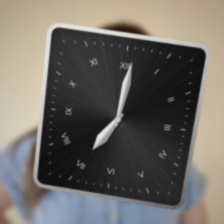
7:01
